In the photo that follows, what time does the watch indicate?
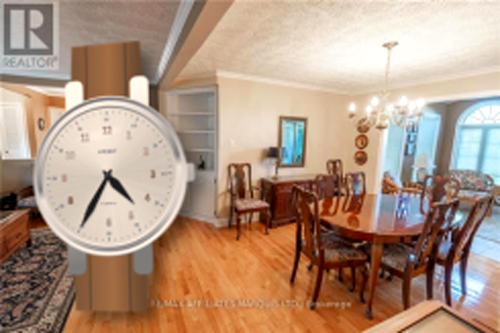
4:35
